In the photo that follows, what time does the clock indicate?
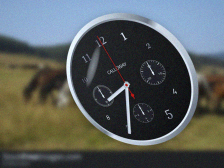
8:35
